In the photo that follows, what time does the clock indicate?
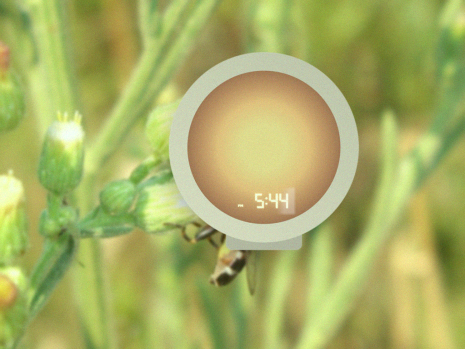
5:44
